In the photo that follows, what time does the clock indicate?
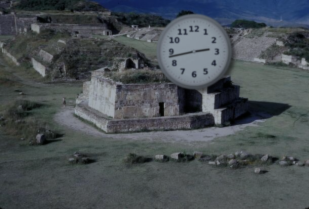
2:43
